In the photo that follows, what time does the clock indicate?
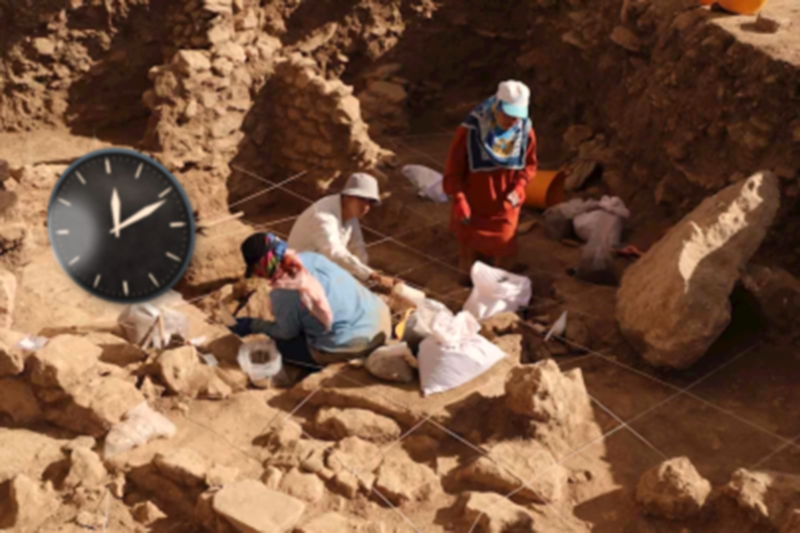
12:11
